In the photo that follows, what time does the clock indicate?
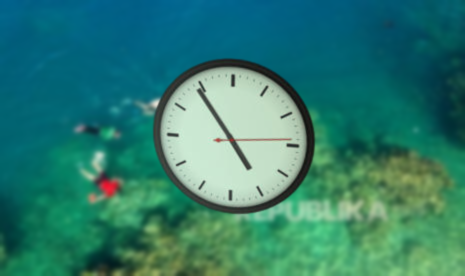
4:54:14
